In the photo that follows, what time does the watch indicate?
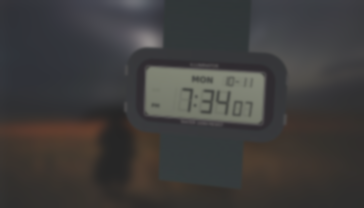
7:34:07
